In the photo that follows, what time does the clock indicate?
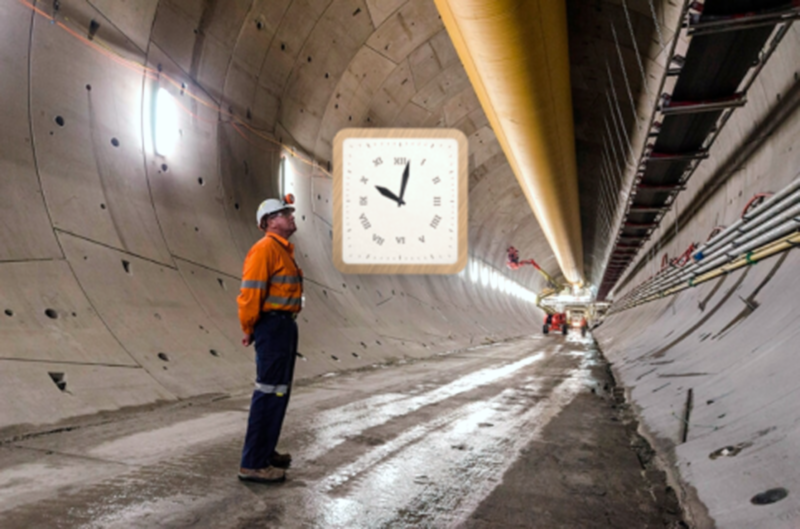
10:02
